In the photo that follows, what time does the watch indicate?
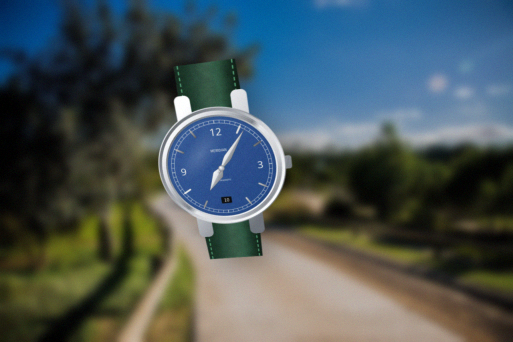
7:06
